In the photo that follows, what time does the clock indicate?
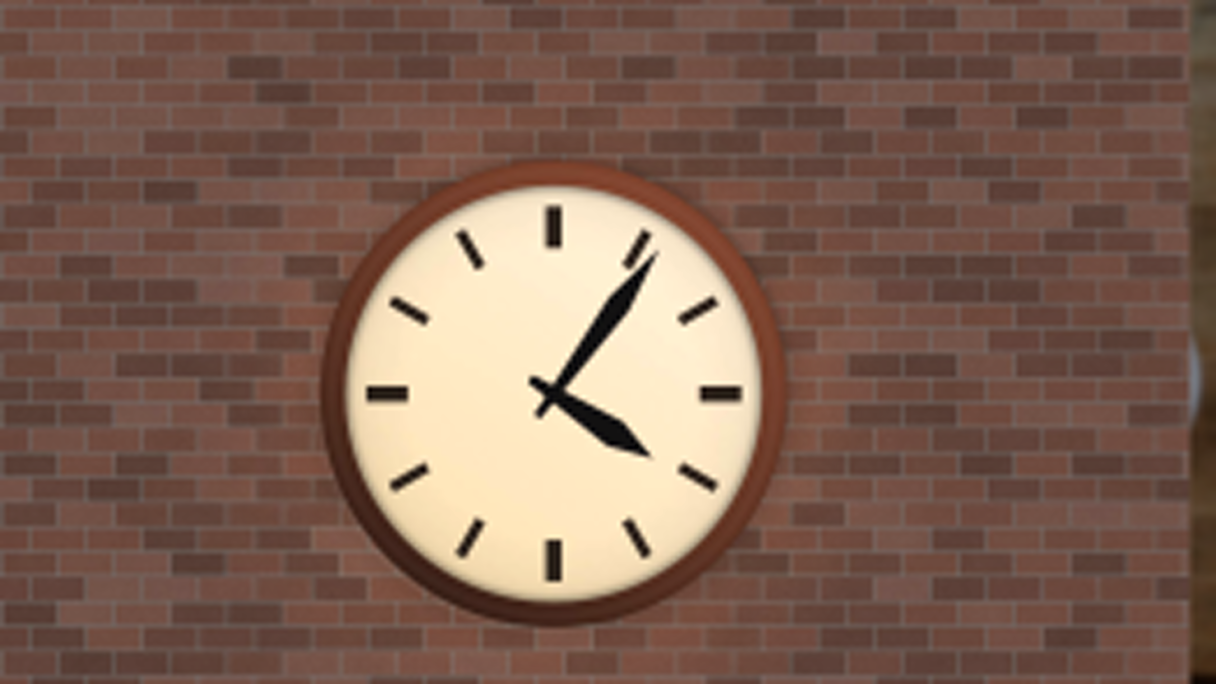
4:06
